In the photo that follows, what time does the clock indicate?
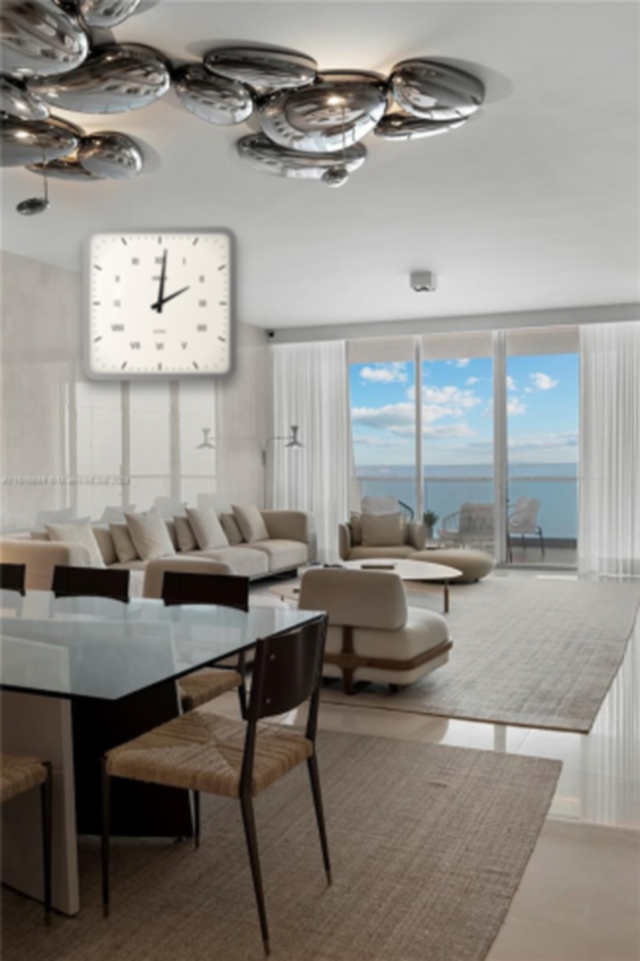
2:01
